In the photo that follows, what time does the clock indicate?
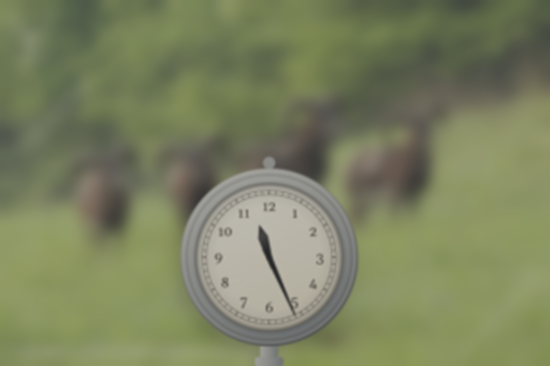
11:26
